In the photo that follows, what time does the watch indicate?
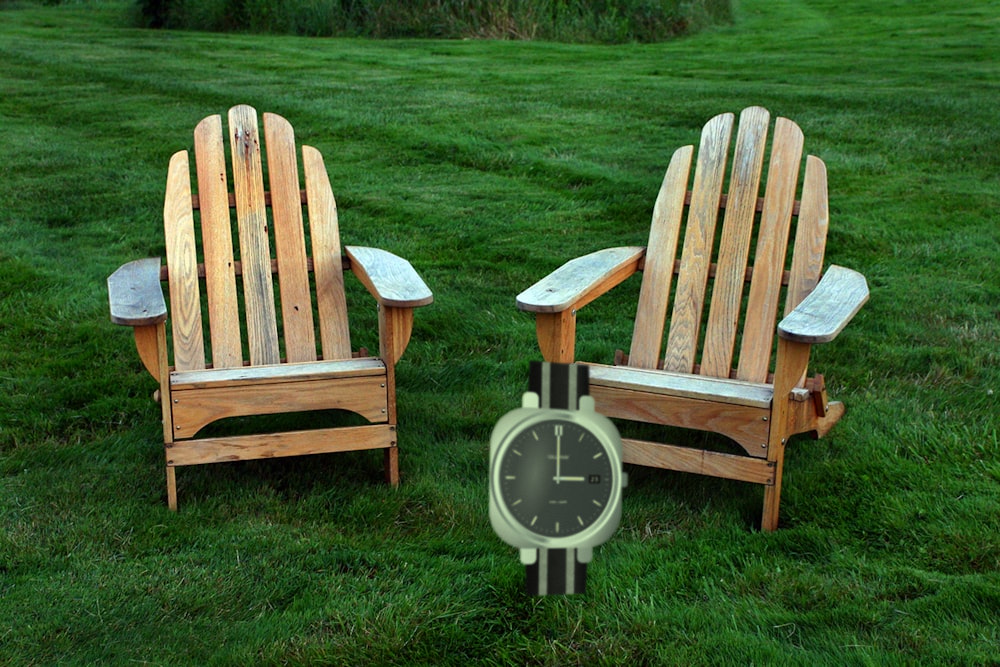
3:00
